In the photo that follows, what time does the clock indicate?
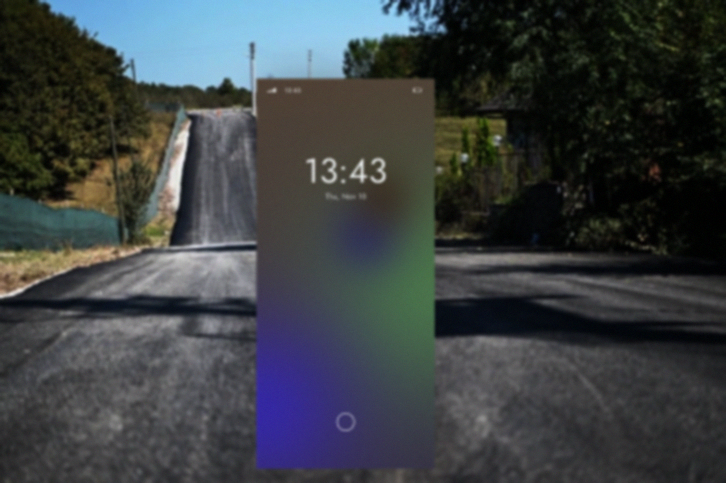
13:43
